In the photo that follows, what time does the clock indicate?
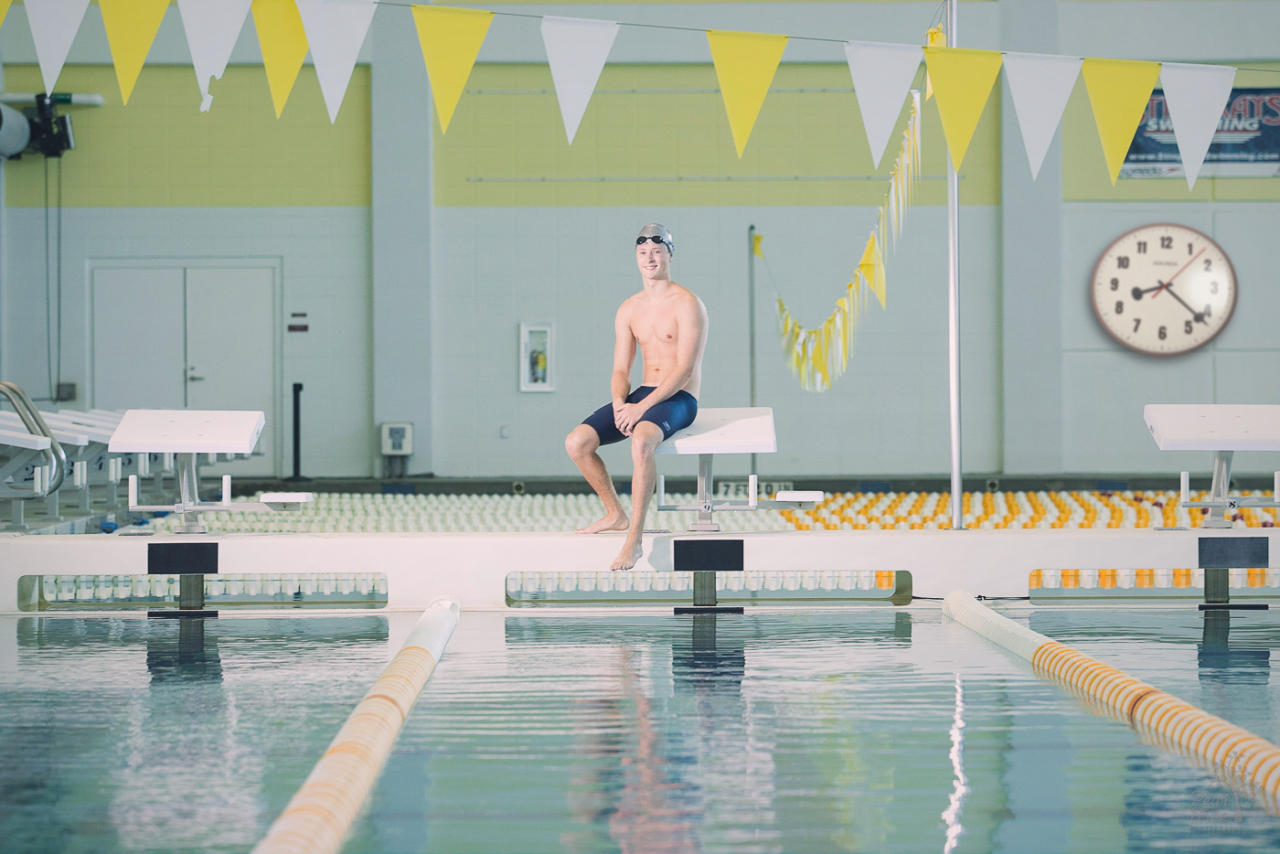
8:22:07
